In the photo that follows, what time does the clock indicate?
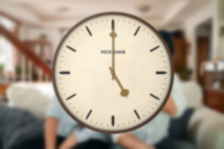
5:00
